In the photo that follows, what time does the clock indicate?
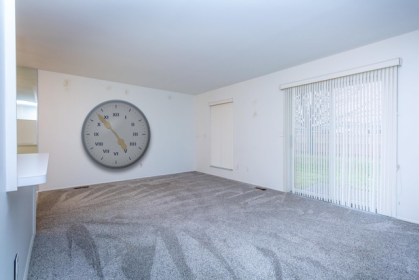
4:53
